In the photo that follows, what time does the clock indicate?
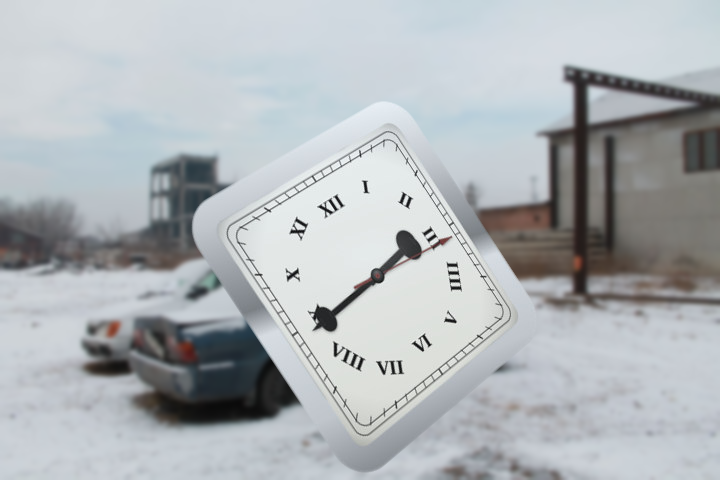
2:44:16
